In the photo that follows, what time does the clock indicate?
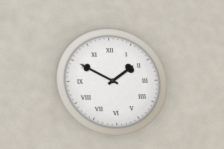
1:50
